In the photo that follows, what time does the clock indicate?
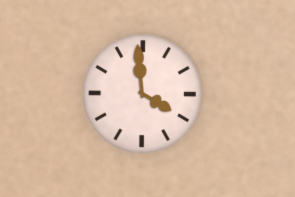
3:59
